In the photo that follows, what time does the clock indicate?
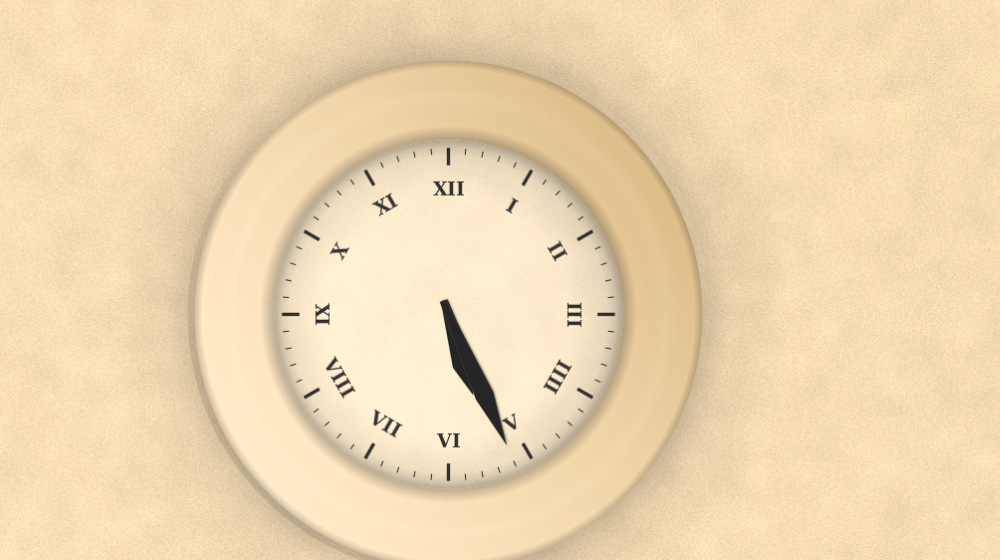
5:26
